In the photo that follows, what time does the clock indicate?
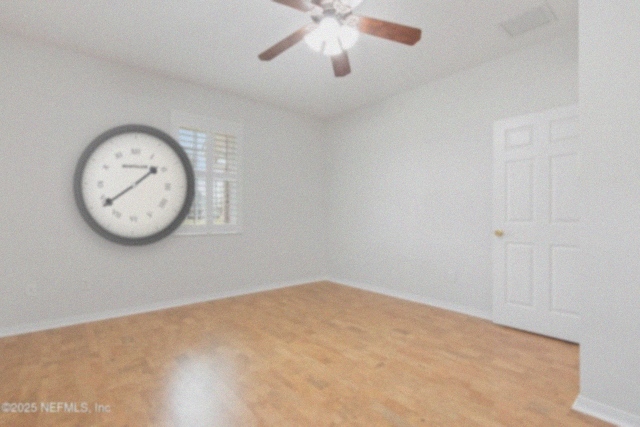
1:39
